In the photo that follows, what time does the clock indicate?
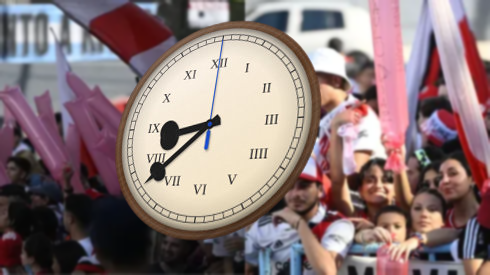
8:38:00
